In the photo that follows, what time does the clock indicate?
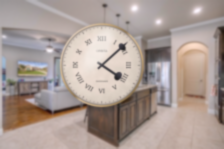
4:08
